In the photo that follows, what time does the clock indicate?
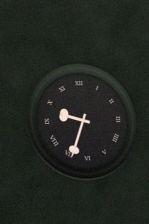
9:34
